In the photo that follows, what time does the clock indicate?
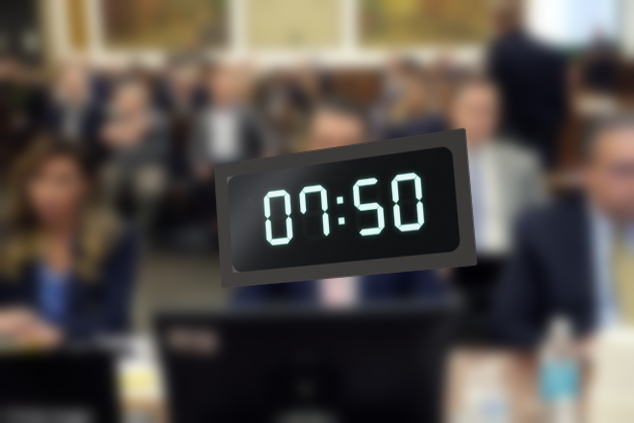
7:50
